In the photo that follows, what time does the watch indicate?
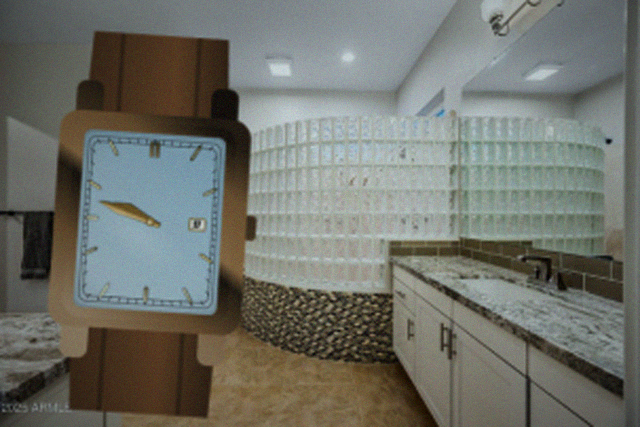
9:48
